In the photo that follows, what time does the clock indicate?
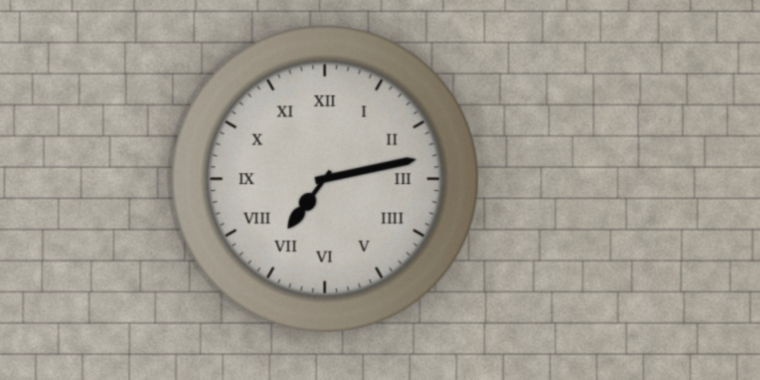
7:13
